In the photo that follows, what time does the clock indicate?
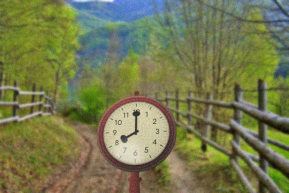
8:00
